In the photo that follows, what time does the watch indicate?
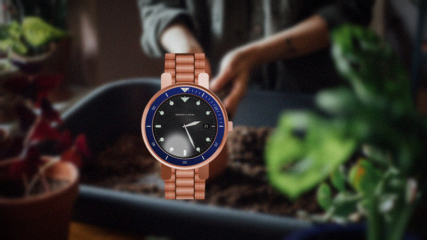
2:26
